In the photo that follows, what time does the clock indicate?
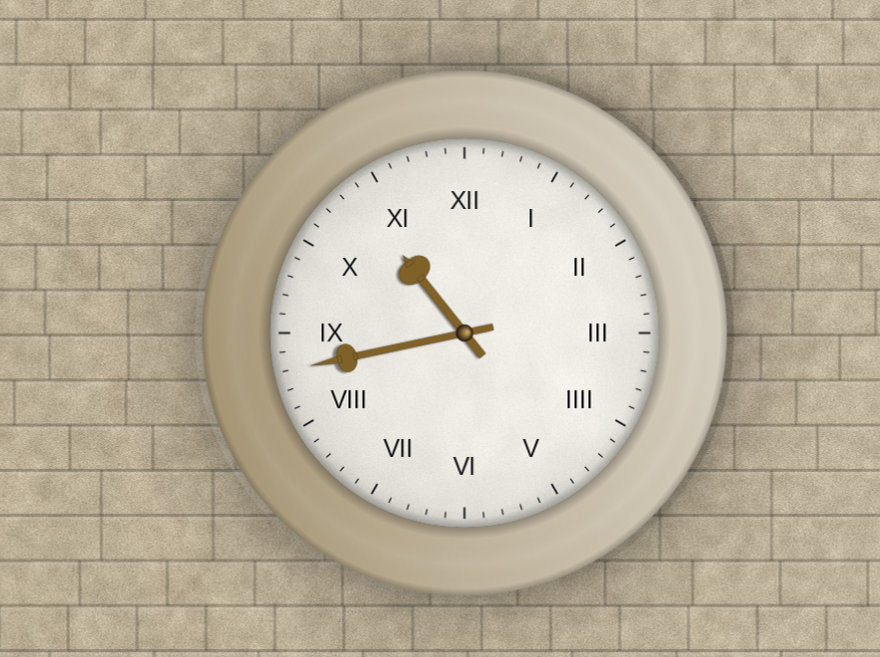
10:43
